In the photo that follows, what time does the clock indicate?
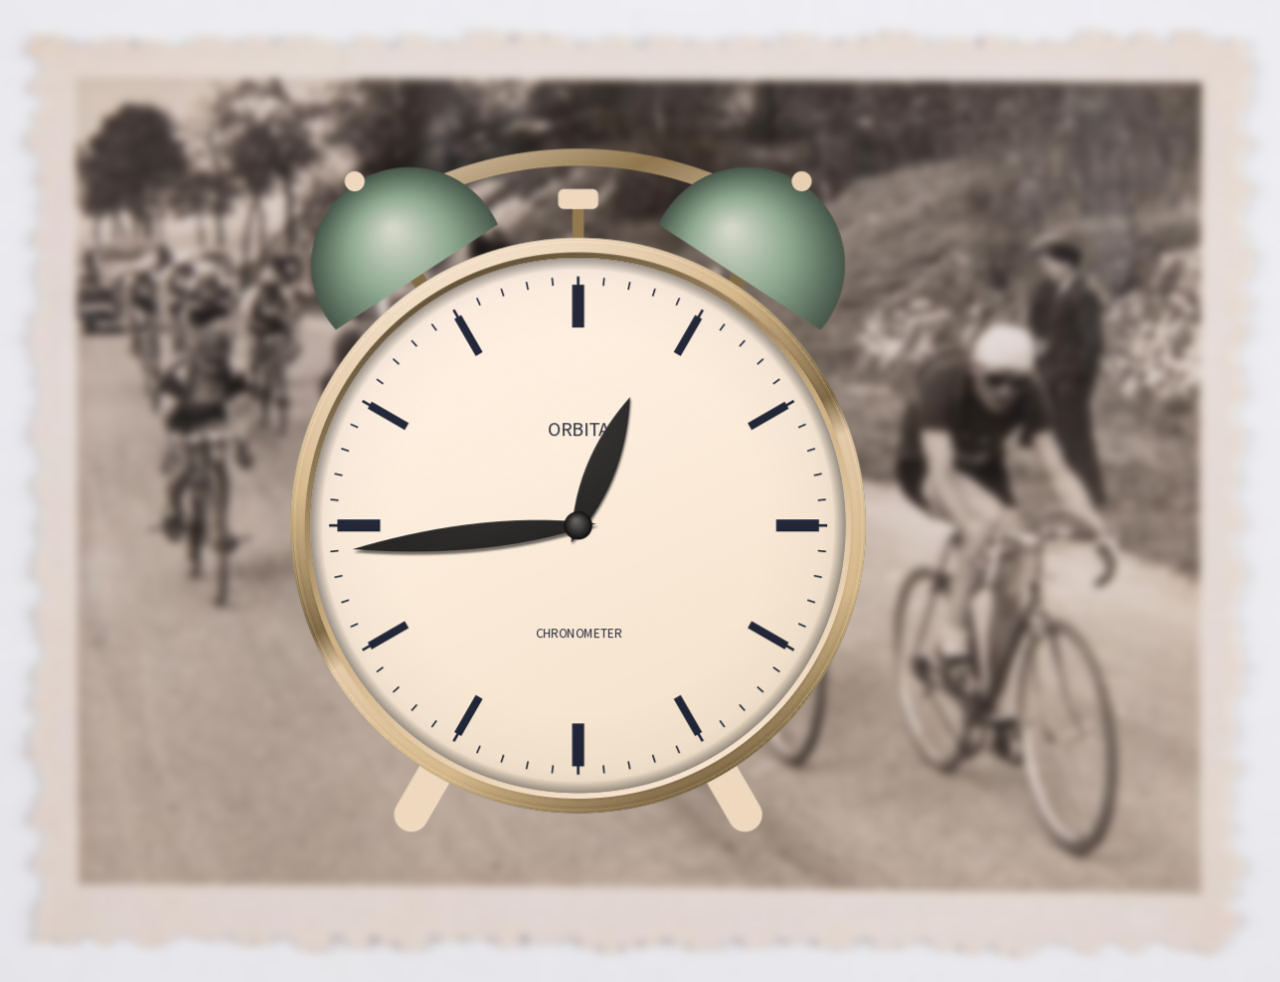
12:44
